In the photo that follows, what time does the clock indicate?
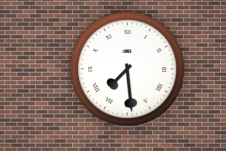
7:29
